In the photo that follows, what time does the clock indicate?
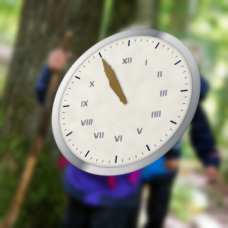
10:55
